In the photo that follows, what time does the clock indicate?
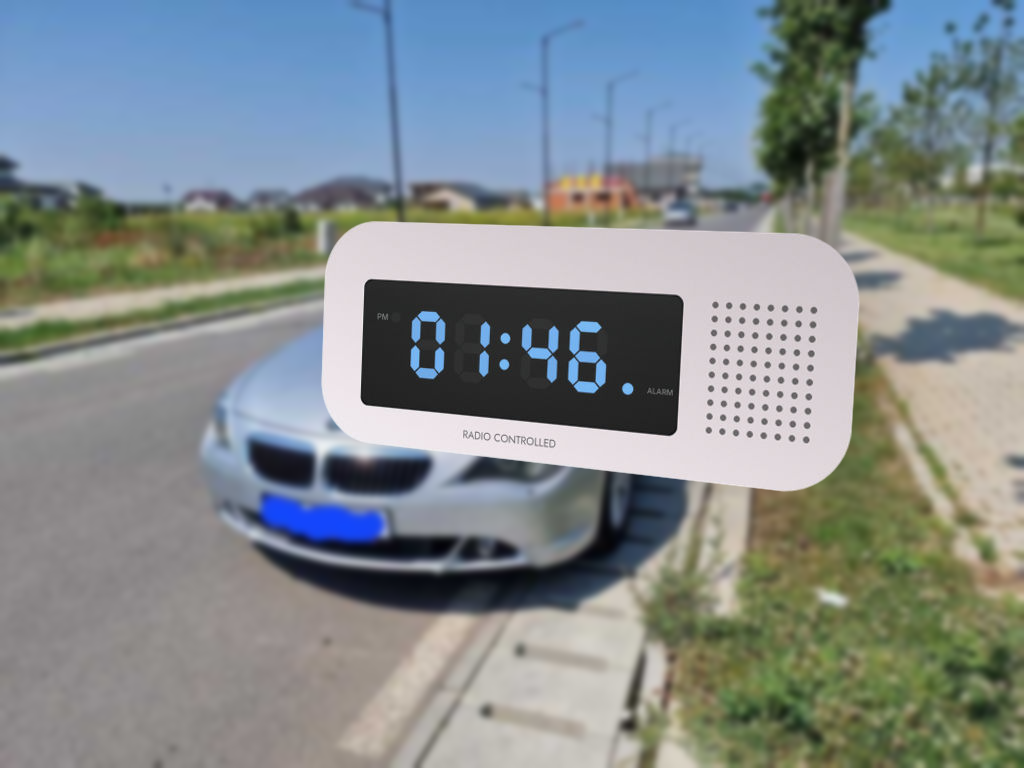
1:46
